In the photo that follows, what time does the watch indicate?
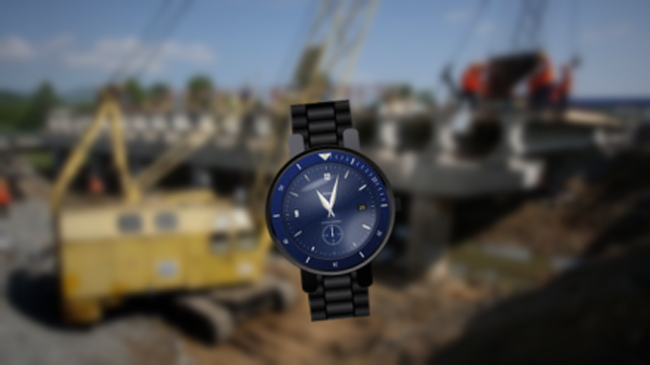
11:03
